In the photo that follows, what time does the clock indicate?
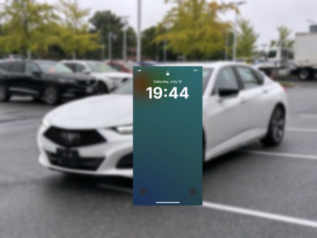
19:44
